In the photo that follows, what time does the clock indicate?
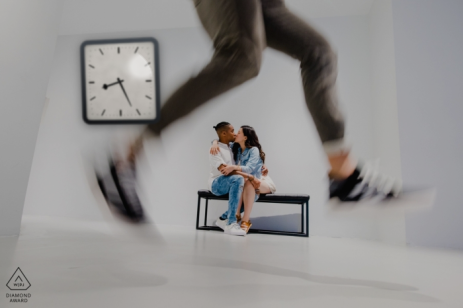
8:26
